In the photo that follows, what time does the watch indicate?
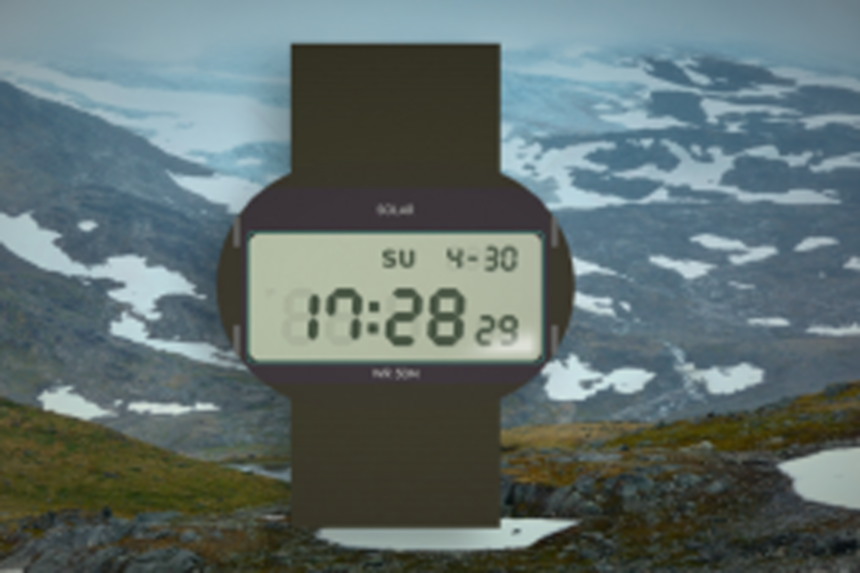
17:28:29
